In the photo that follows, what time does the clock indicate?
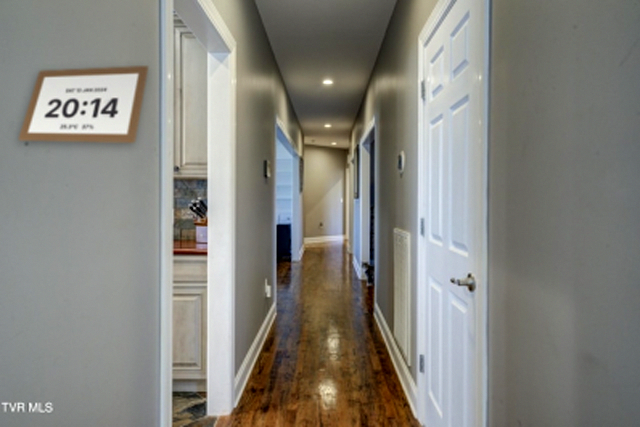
20:14
